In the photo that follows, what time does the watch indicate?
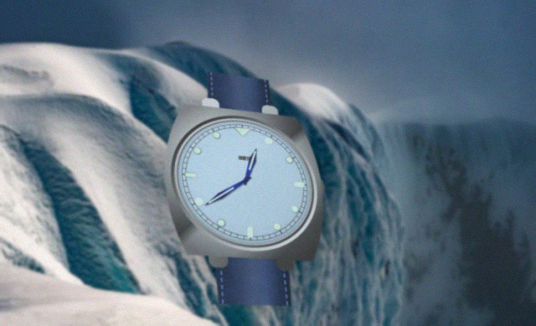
12:39
